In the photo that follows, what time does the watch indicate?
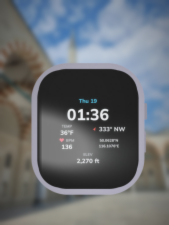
1:36
